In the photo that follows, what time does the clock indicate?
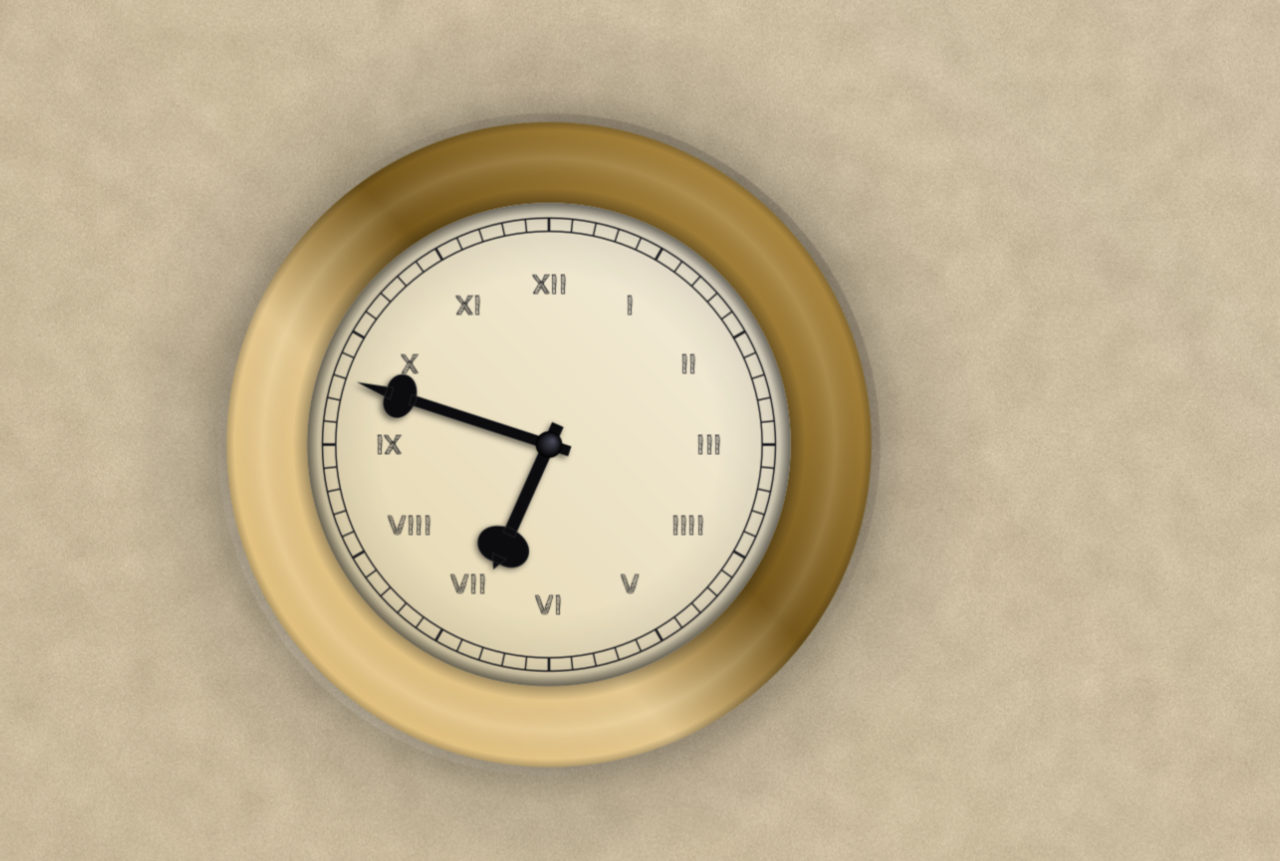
6:48
